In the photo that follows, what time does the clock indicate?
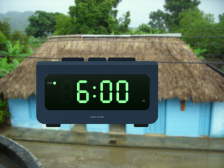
6:00
